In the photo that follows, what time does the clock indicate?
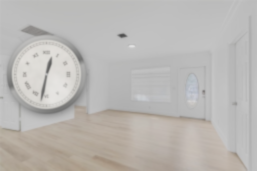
12:32
